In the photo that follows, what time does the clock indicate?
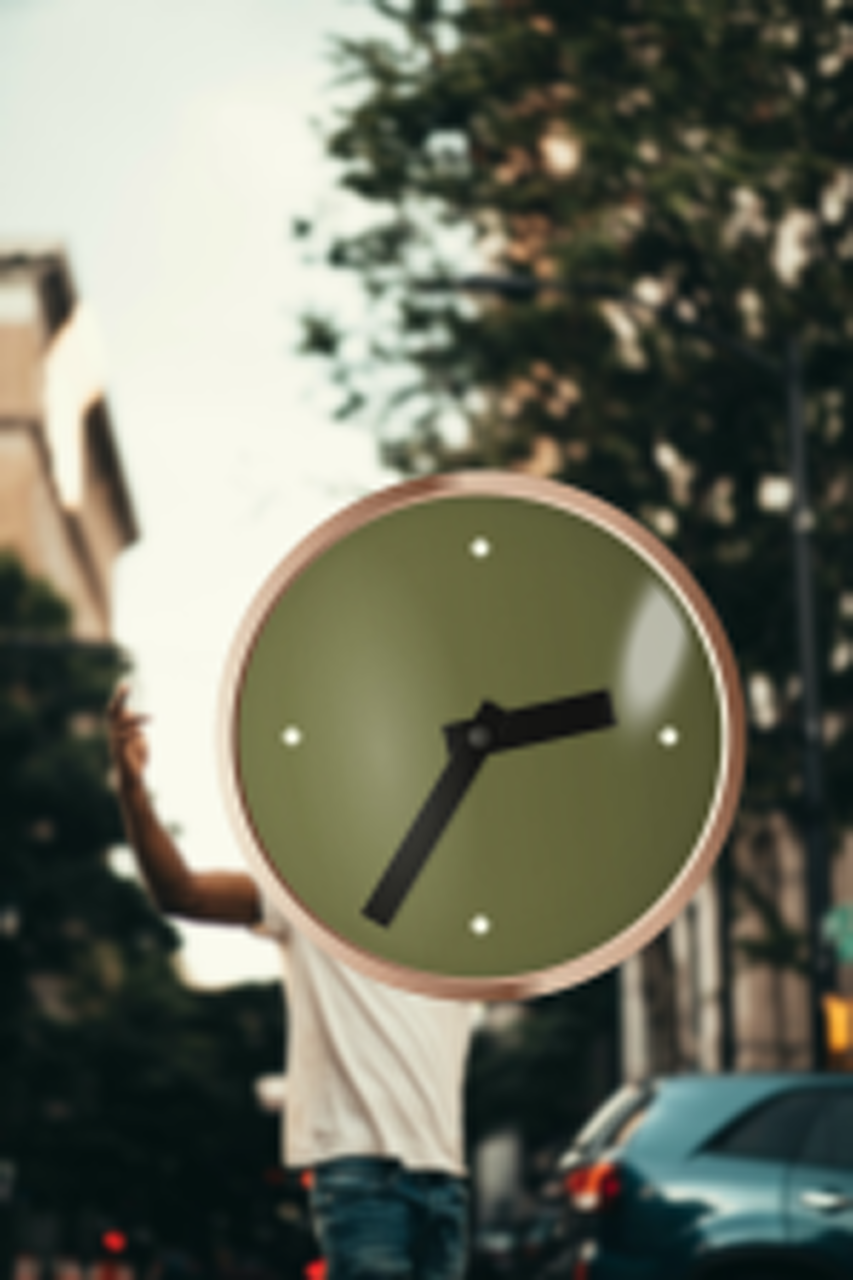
2:35
